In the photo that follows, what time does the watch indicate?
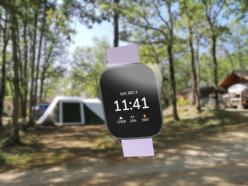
11:41
